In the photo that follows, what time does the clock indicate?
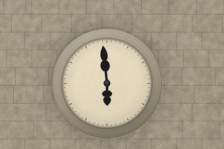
5:59
